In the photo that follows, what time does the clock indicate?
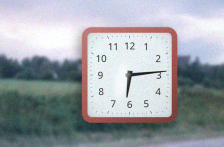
6:14
